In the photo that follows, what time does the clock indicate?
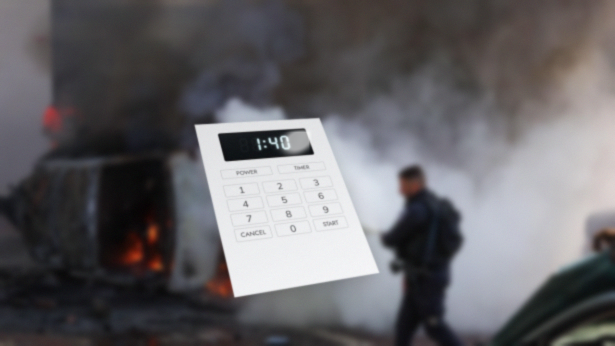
1:40
